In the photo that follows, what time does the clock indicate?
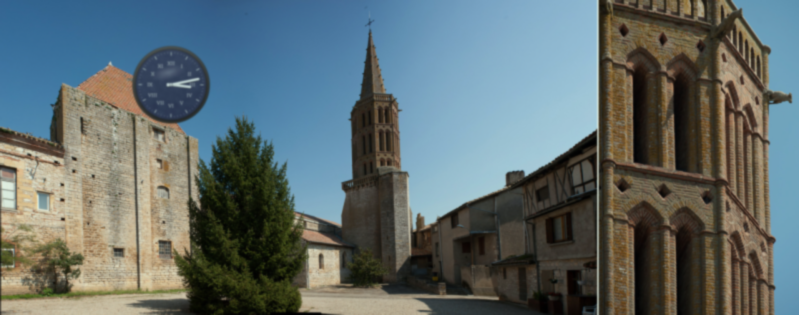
3:13
